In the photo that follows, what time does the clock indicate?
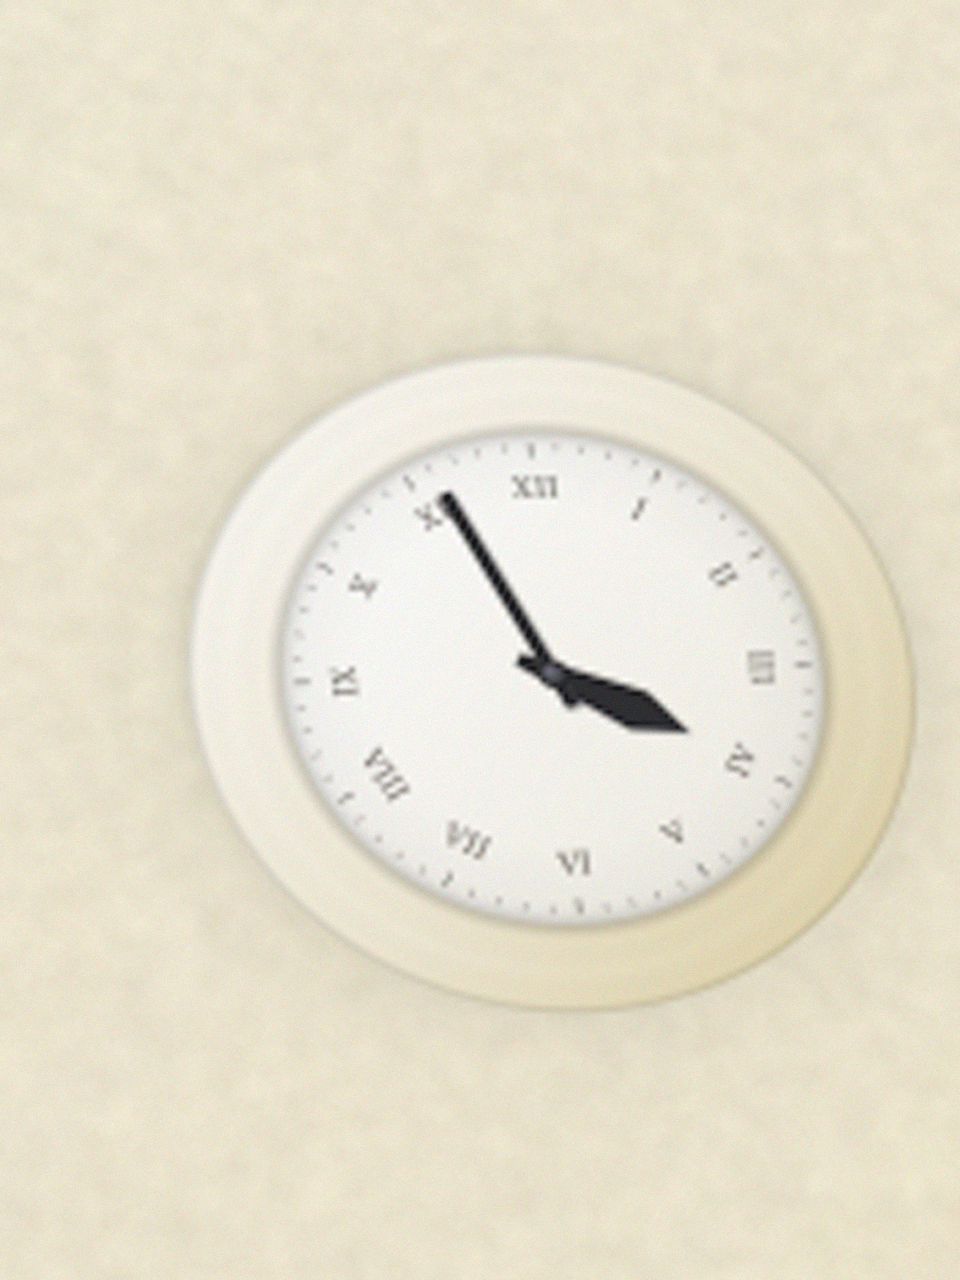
3:56
